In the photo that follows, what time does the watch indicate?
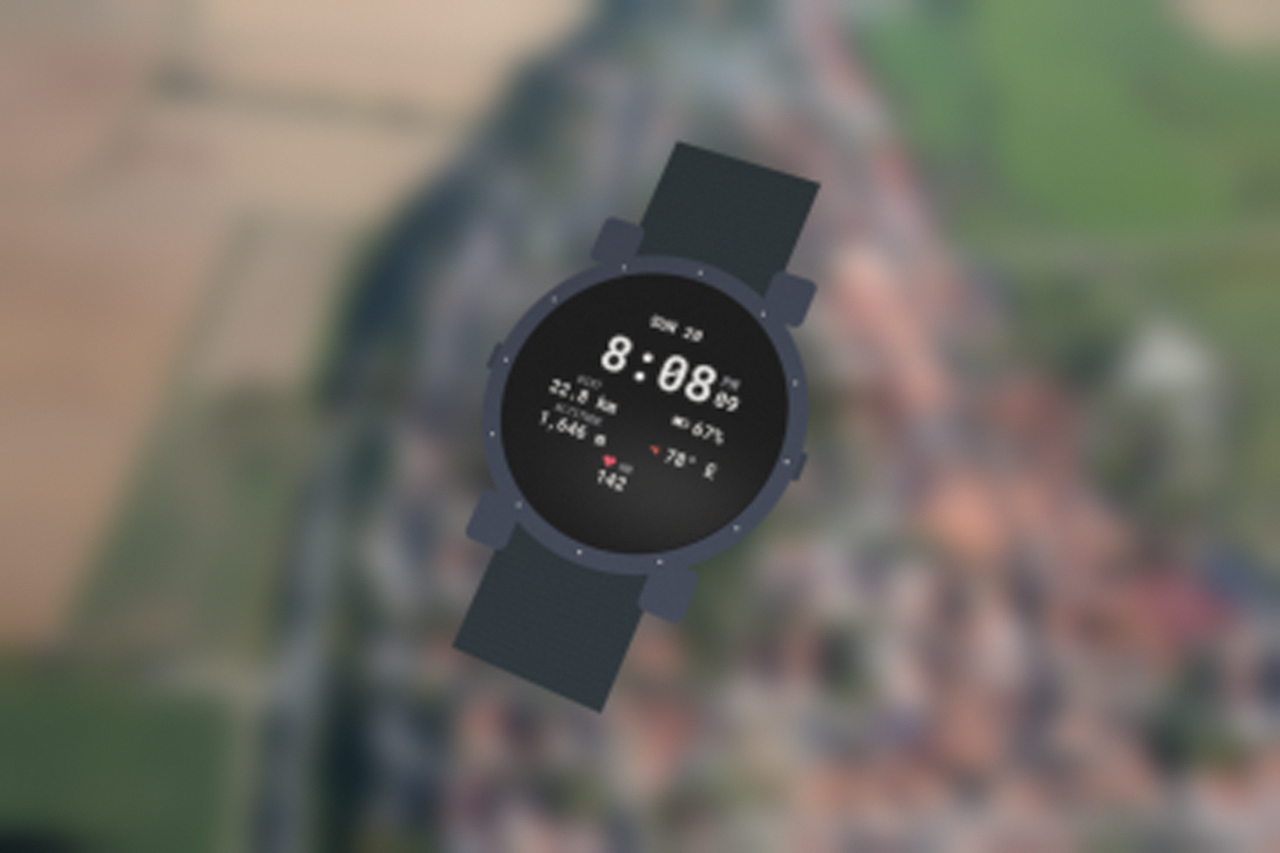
8:08
